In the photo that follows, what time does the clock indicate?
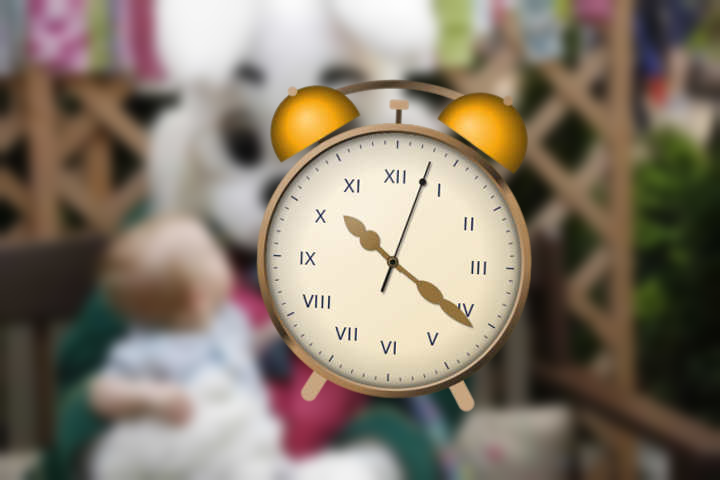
10:21:03
